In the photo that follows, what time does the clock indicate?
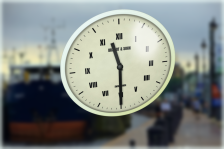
11:30
